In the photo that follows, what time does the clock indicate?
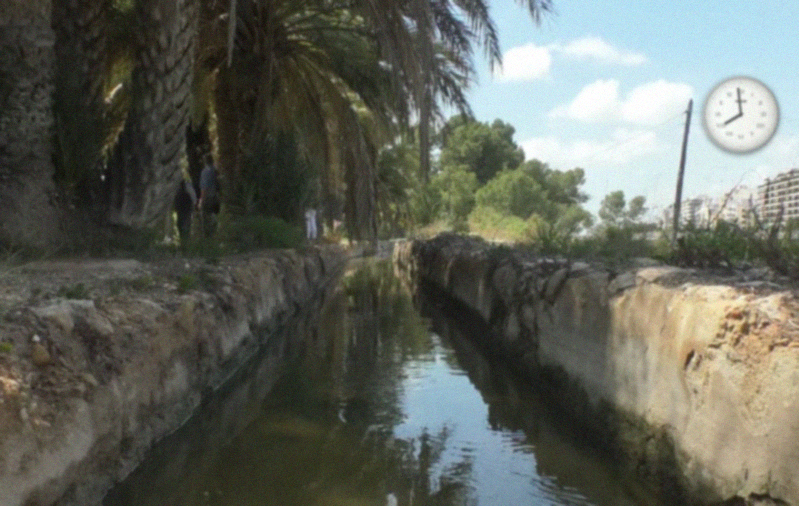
7:59
